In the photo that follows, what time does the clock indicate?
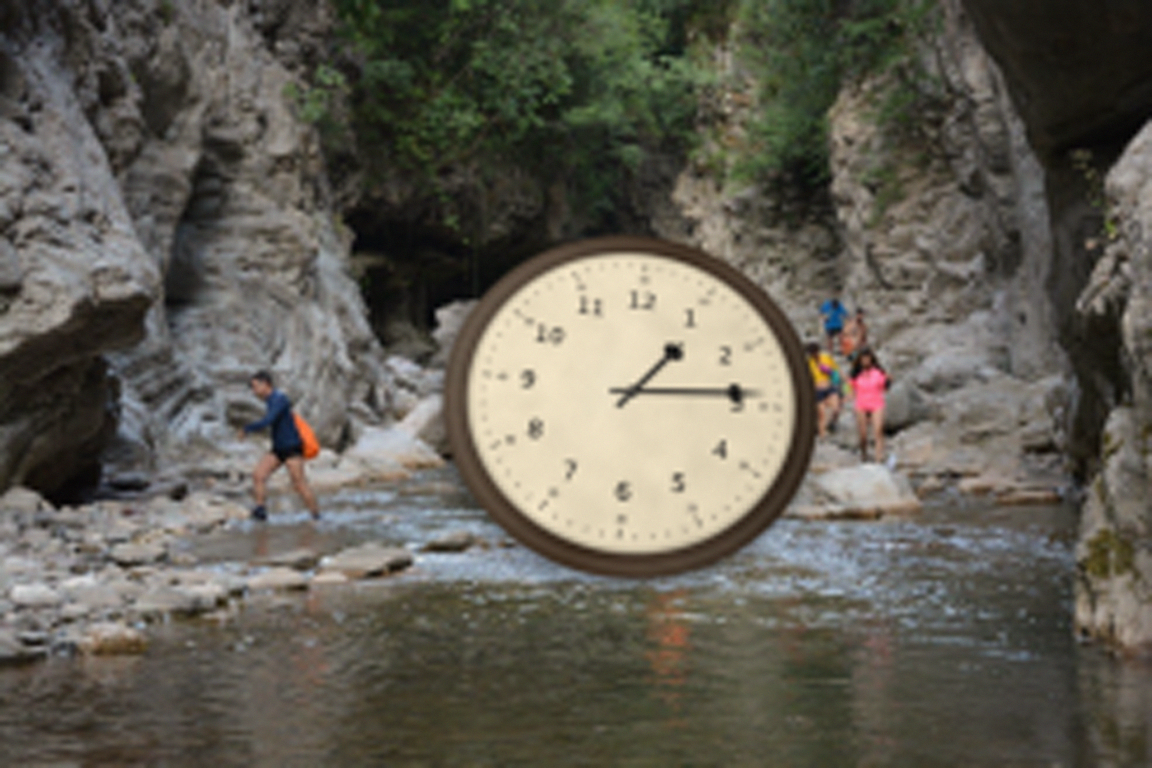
1:14
